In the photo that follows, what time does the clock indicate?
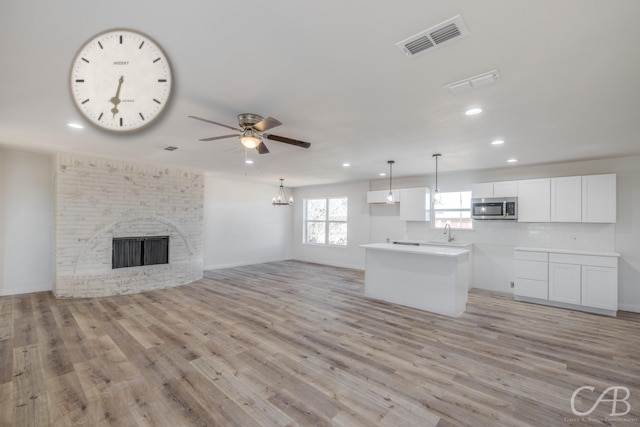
6:32
